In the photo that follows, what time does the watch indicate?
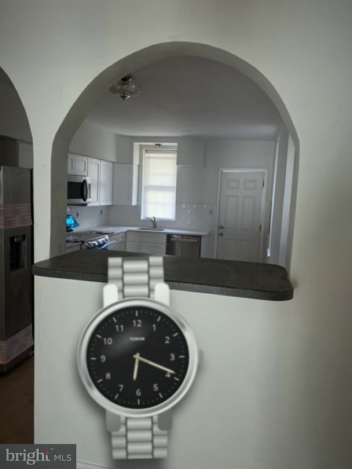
6:19
